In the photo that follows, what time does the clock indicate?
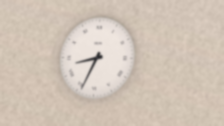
8:34
